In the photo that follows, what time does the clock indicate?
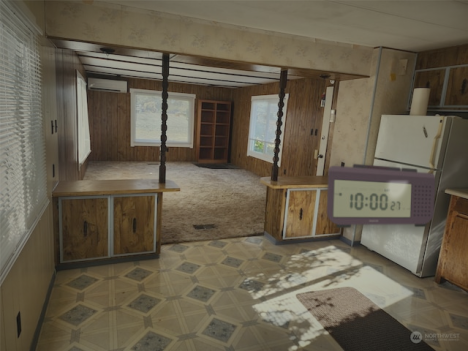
10:00:27
